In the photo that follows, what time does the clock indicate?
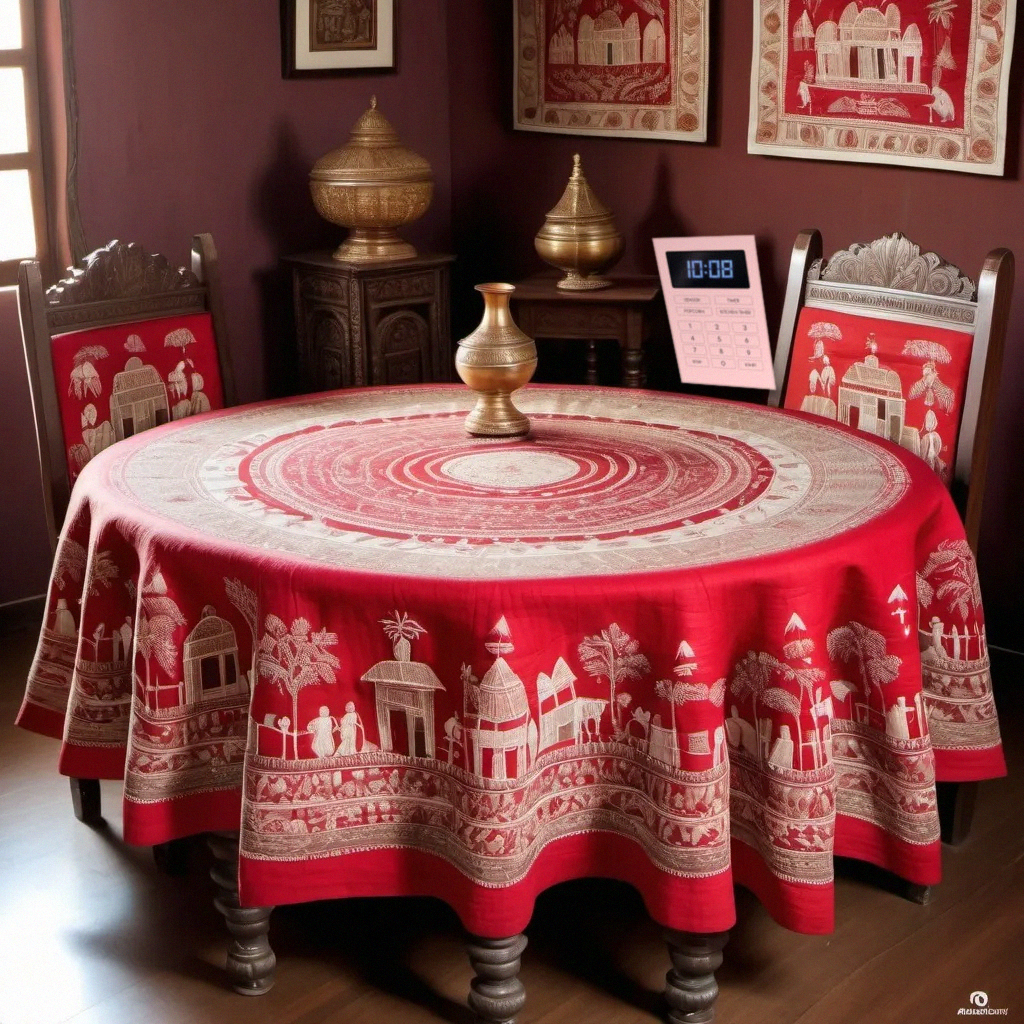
10:08
